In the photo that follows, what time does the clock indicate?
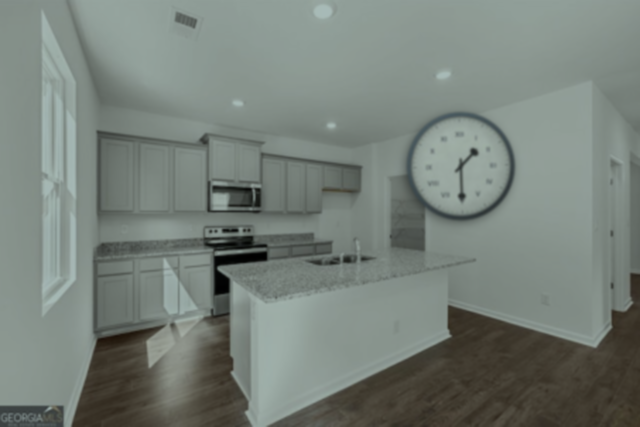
1:30
